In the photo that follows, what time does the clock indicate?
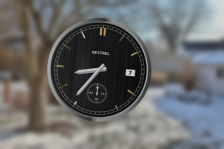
8:36
